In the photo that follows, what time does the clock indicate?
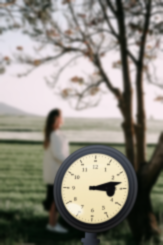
3:13
